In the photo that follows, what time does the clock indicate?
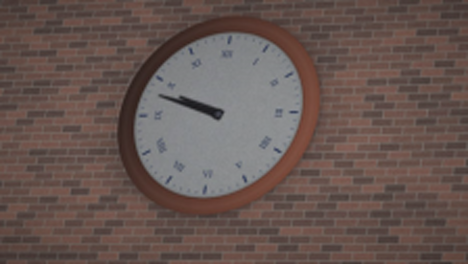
9:48
